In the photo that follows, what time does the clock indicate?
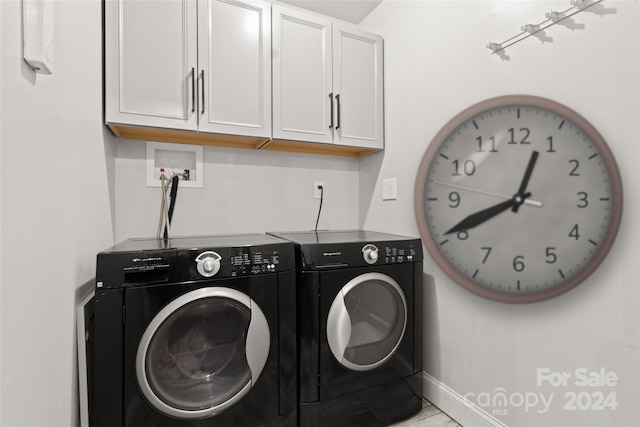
12:40:47
